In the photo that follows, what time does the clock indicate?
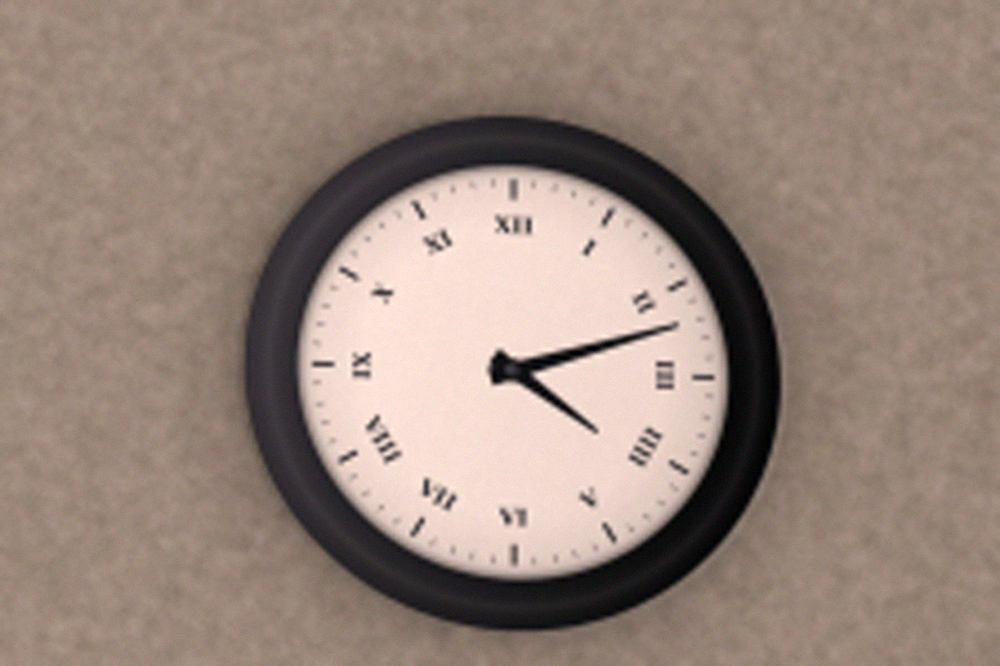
4:12
